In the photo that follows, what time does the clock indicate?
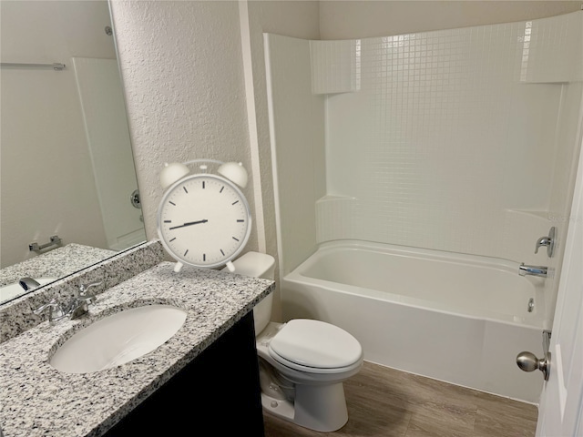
8:43
